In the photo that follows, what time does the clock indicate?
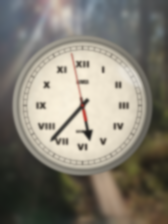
5:36:58
